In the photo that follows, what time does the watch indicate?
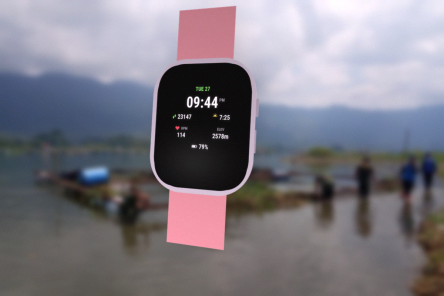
9:44
